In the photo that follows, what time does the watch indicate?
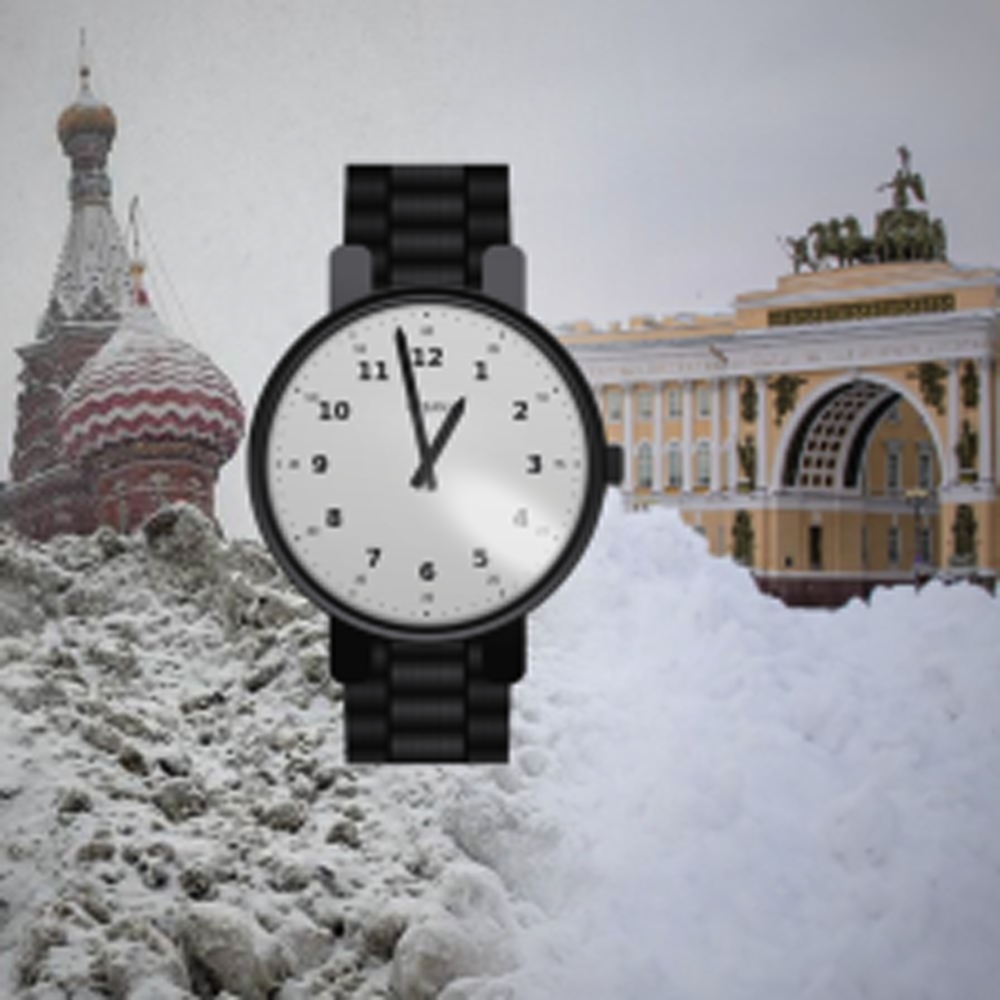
12:58
